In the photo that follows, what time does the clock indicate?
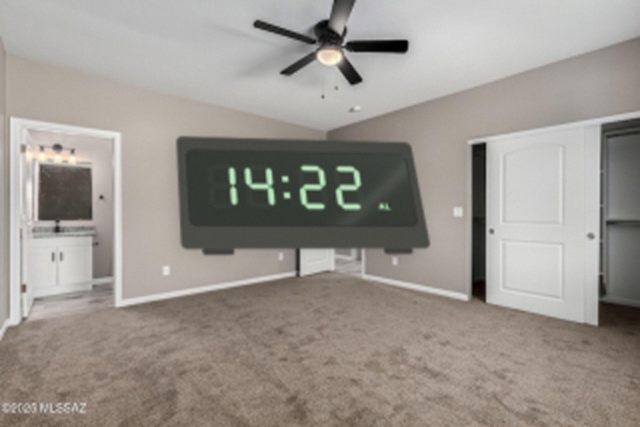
14:22
